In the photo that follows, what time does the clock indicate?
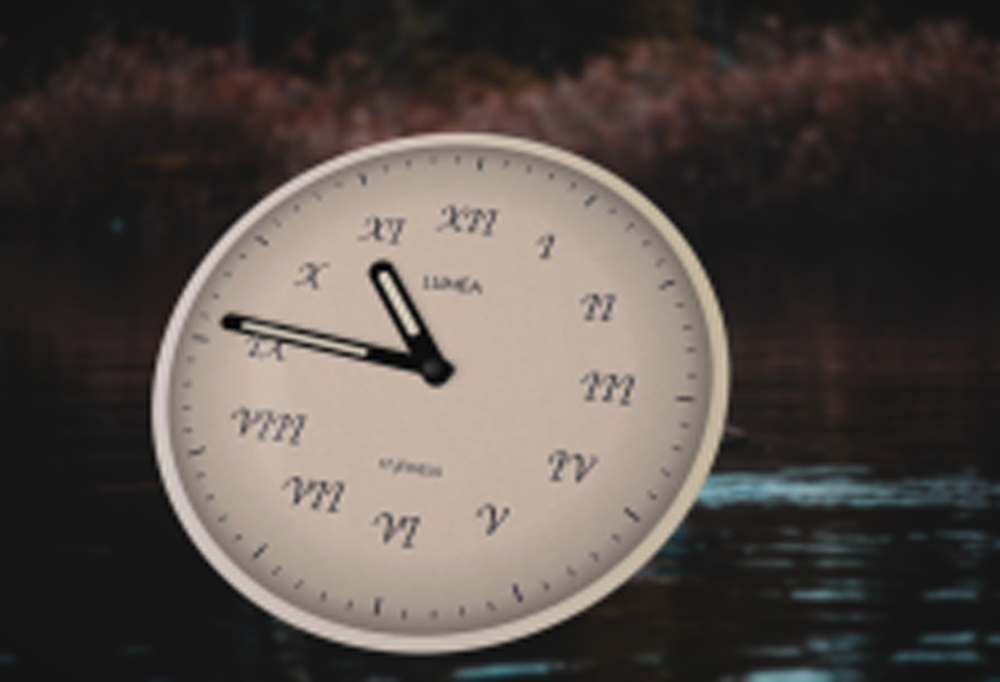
10:46
